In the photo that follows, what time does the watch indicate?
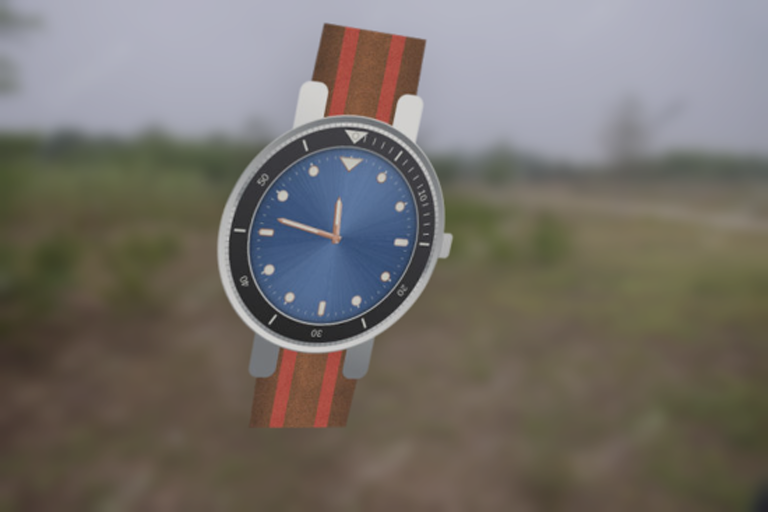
11:47
